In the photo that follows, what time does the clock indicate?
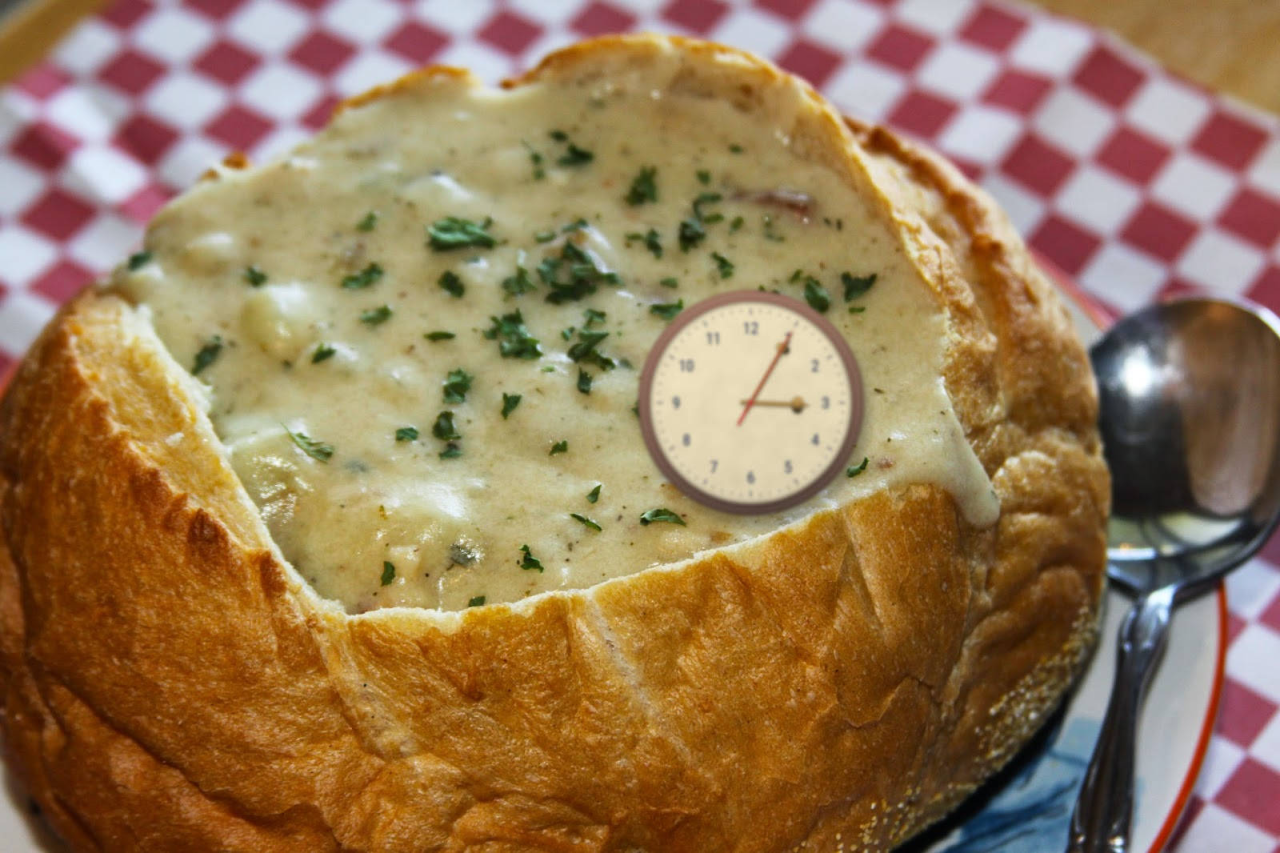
3:05:05
